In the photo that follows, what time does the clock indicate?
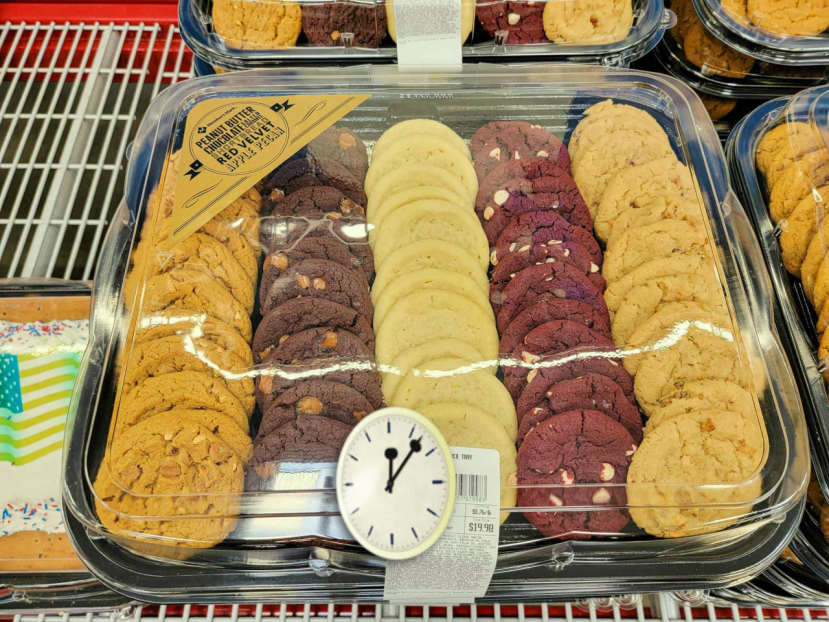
12:07
